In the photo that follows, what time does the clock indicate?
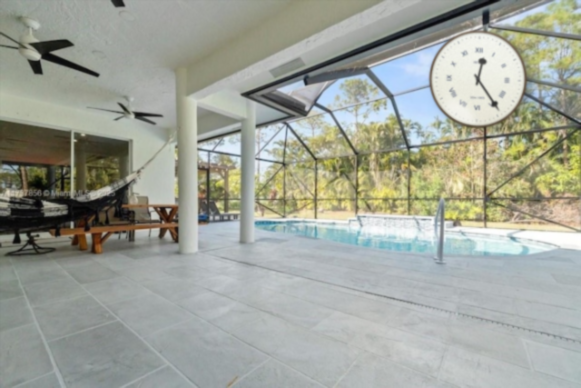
12:24
